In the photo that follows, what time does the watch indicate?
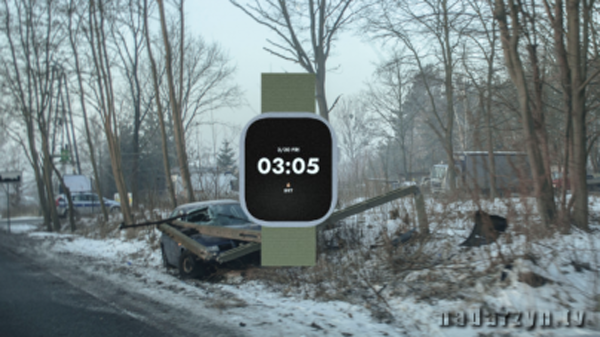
3:05
